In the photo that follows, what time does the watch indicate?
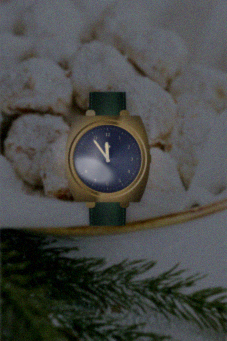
11:54
